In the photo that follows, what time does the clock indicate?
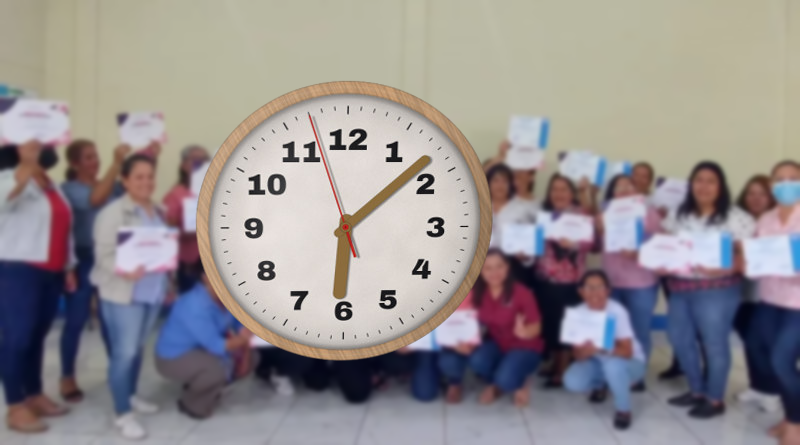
6:07:57
